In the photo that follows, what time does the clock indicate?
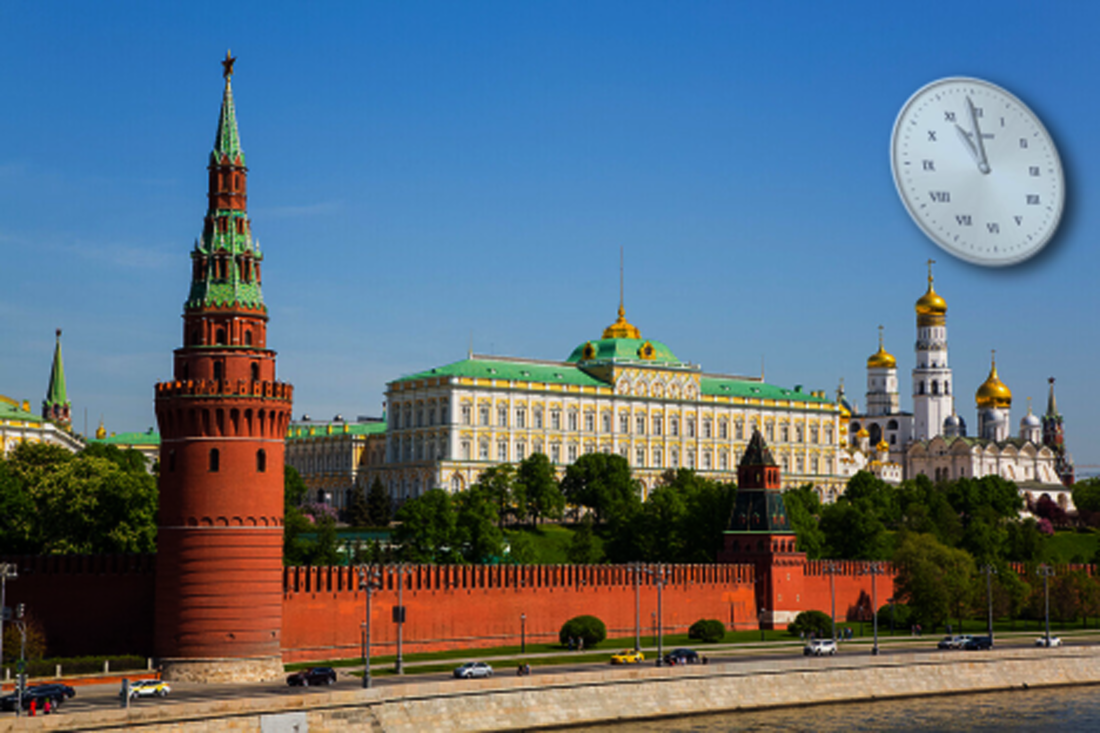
10:59
